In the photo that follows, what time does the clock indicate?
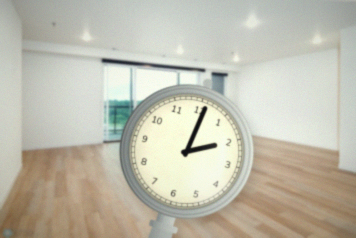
2:01
